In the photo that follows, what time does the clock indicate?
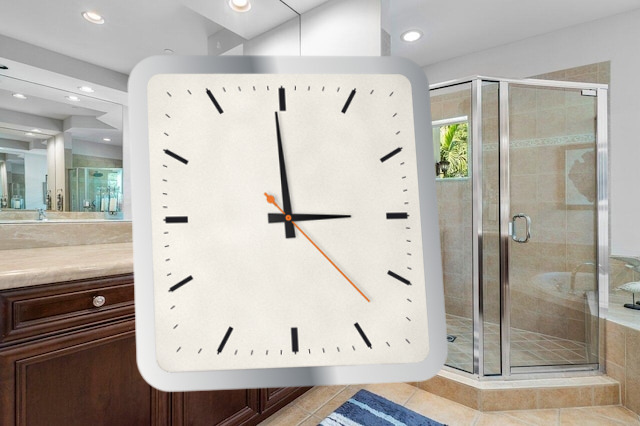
2:59:23
